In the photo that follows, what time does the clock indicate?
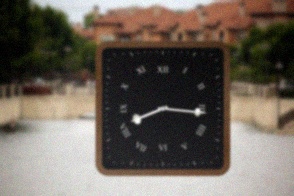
8:16
